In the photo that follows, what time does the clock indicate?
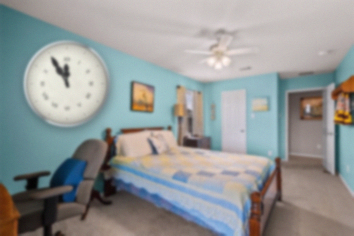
11:55
